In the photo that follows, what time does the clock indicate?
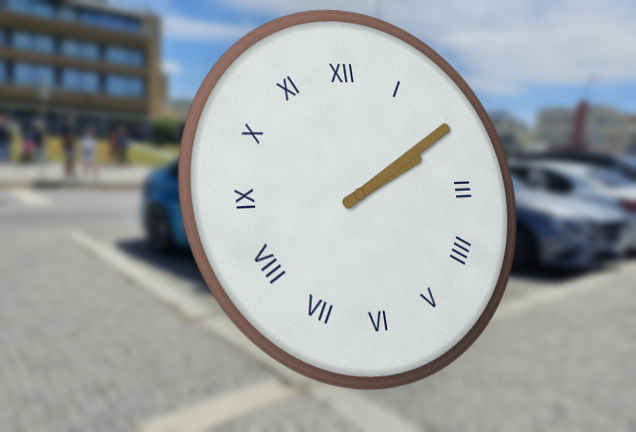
2:10
